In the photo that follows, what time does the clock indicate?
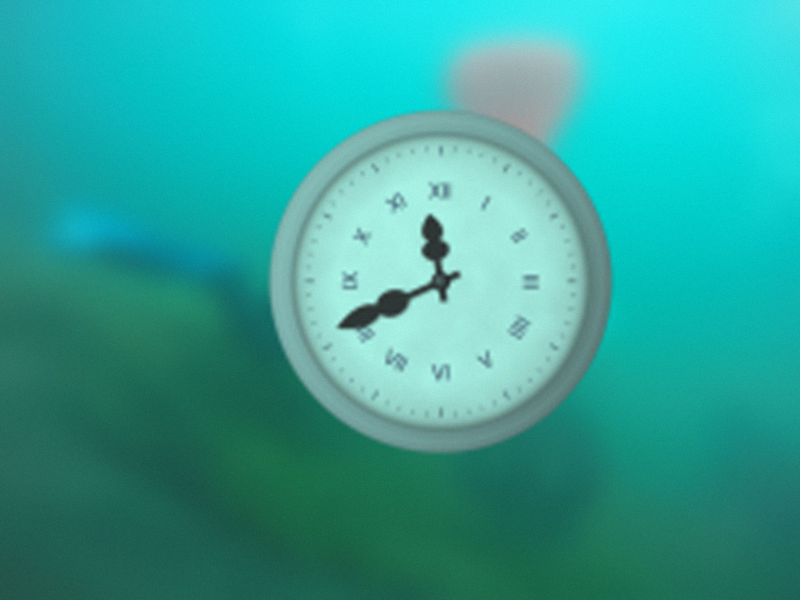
11:41
